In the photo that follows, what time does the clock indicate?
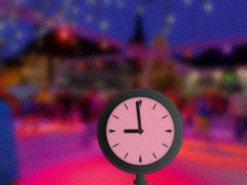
8:59
